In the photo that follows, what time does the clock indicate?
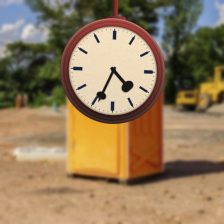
4:34
